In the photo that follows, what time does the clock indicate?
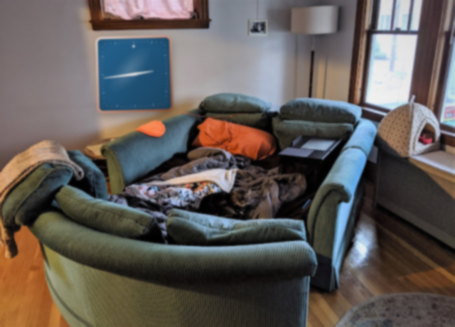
2:44
